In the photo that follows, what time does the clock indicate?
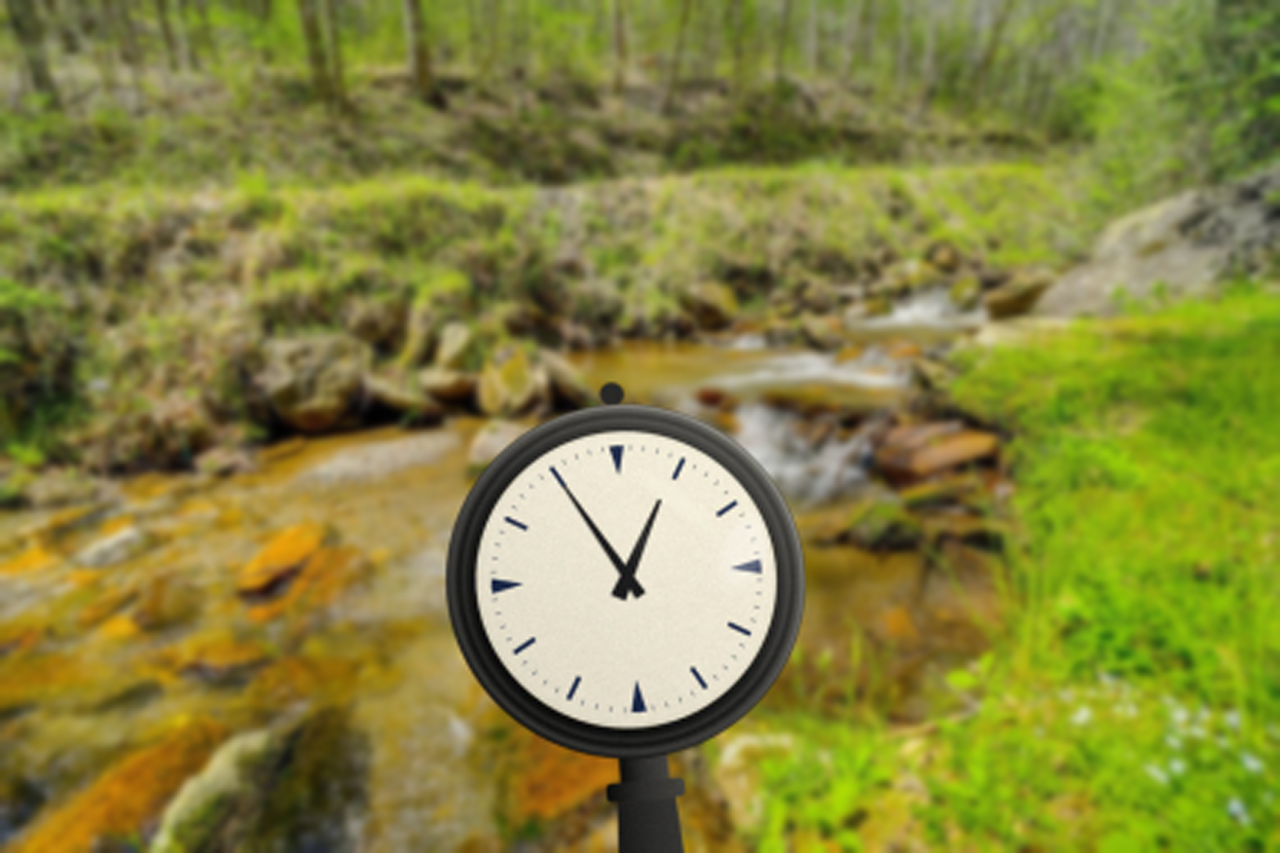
12:55
